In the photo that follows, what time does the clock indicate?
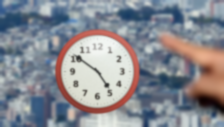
4:51
